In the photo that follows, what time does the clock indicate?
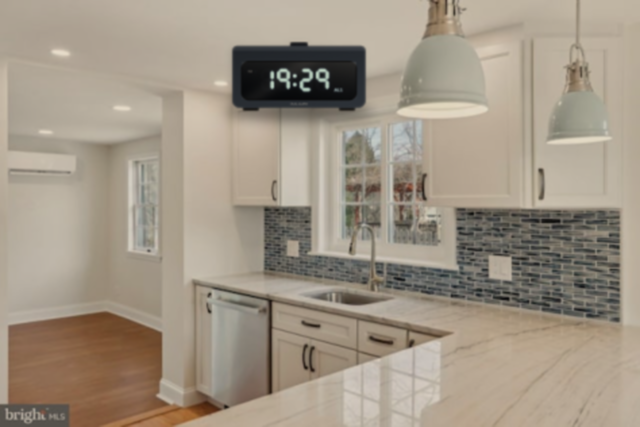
19:29
